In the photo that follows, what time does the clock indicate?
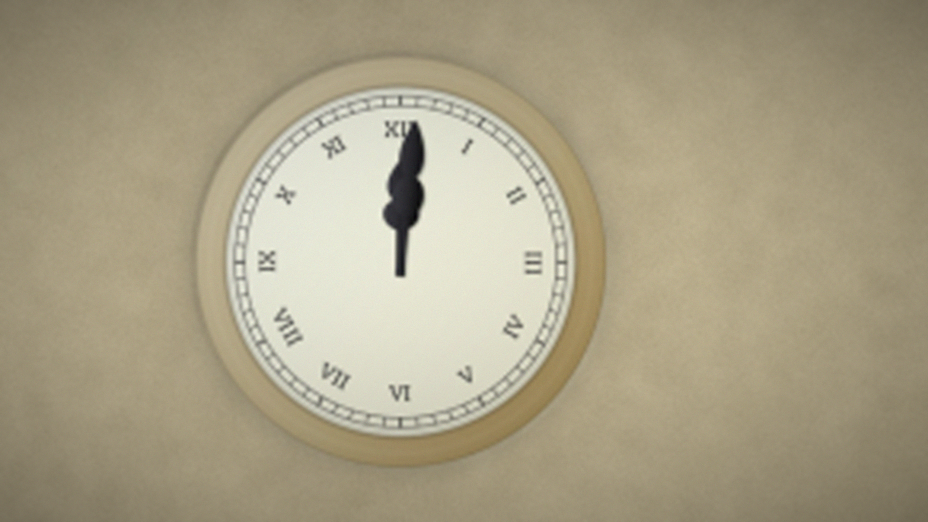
12:01
